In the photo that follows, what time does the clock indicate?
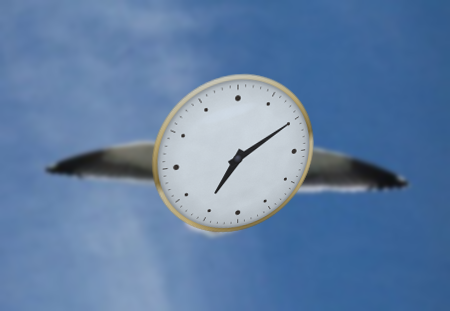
7:10
